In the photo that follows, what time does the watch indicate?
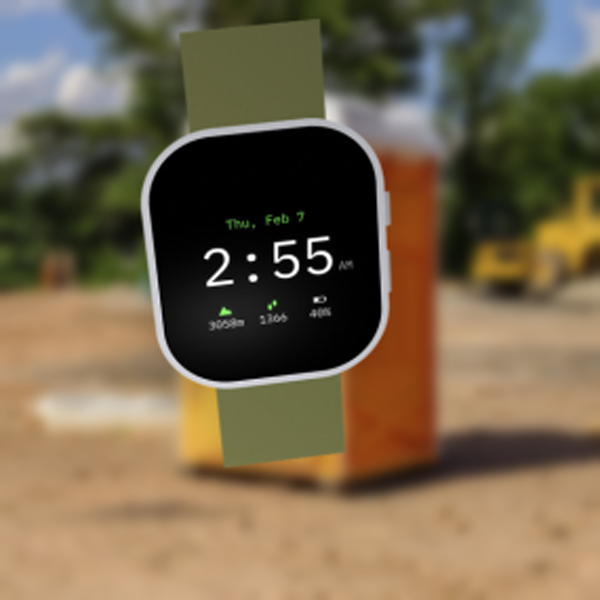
2:55
